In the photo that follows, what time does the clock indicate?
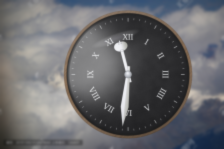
11:31
